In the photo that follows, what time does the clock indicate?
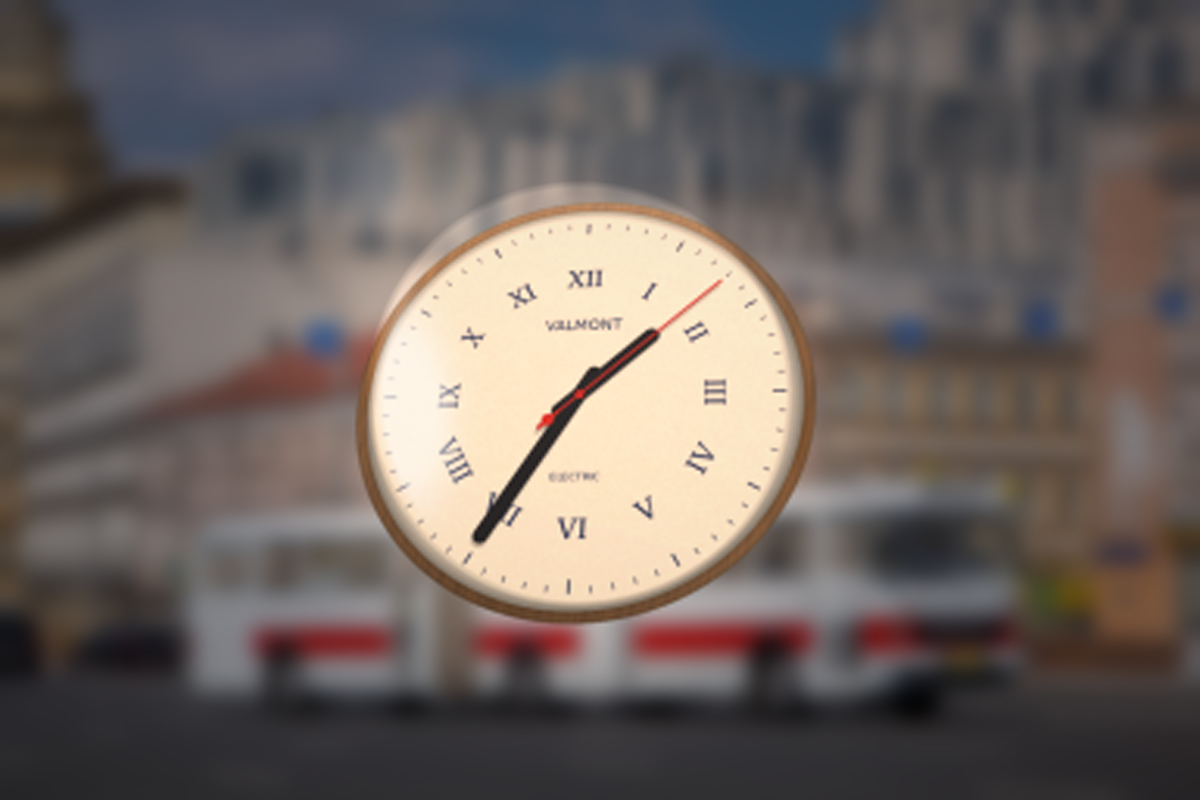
1:35:08
